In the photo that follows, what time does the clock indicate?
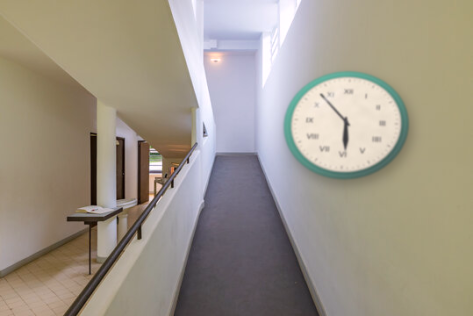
5:53
